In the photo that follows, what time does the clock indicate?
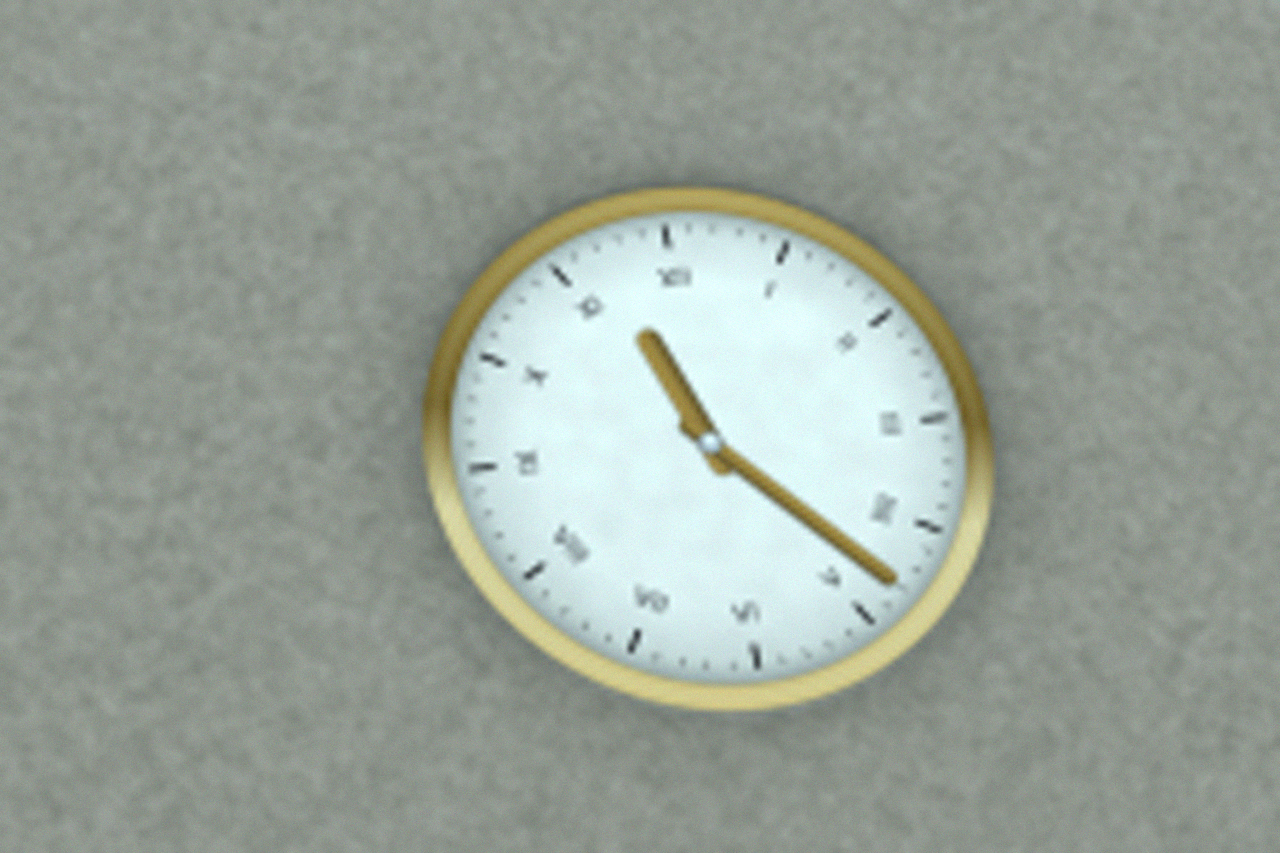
11:23
